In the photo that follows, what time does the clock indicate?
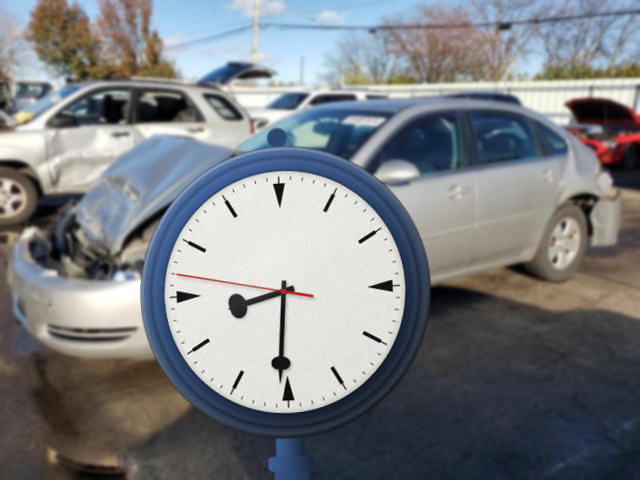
8:30:47
